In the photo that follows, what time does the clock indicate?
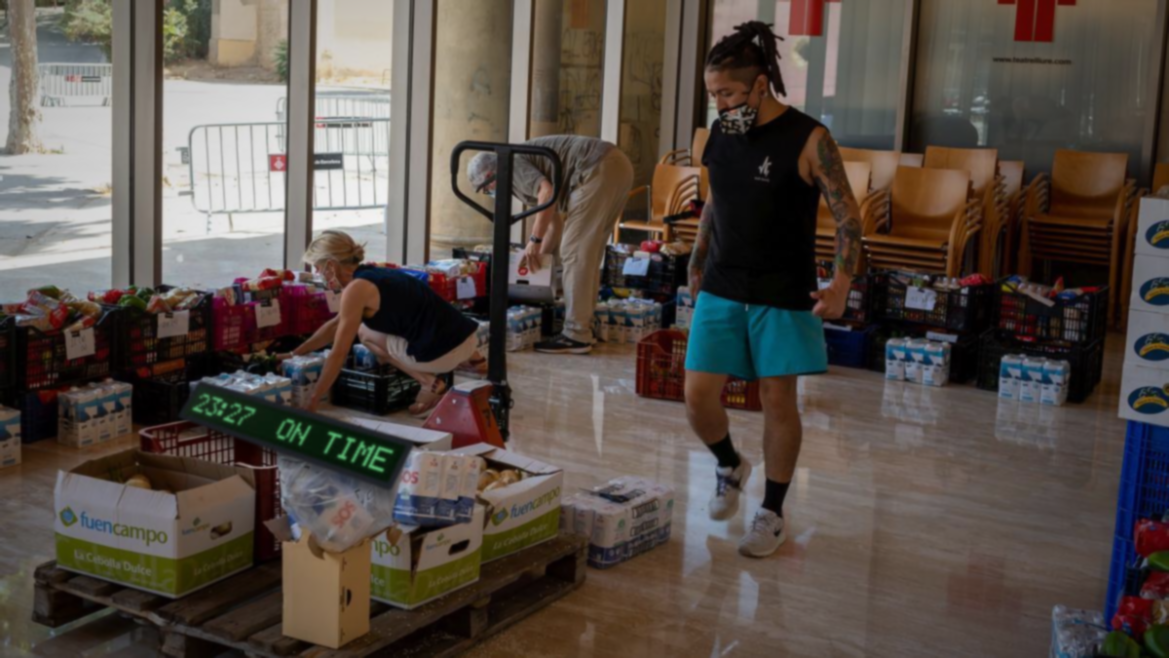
23:27
